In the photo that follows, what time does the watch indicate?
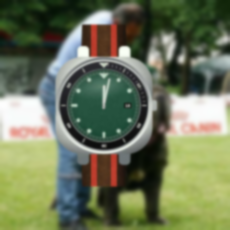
12:02
